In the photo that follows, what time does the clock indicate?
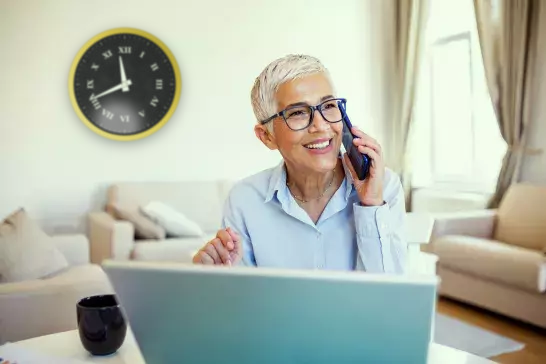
11:41
